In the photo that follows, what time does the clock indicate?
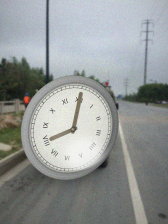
8:00
